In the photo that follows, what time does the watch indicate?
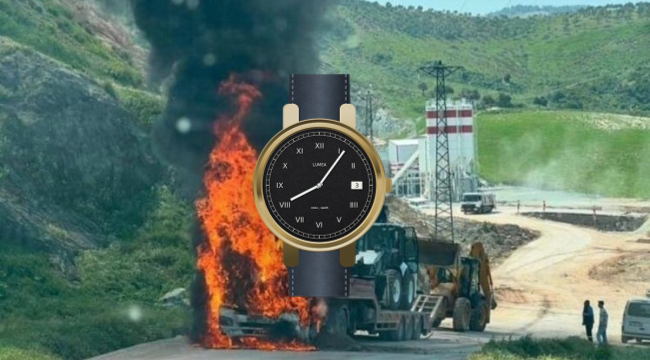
8:06
